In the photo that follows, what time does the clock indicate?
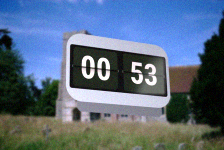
0:53
